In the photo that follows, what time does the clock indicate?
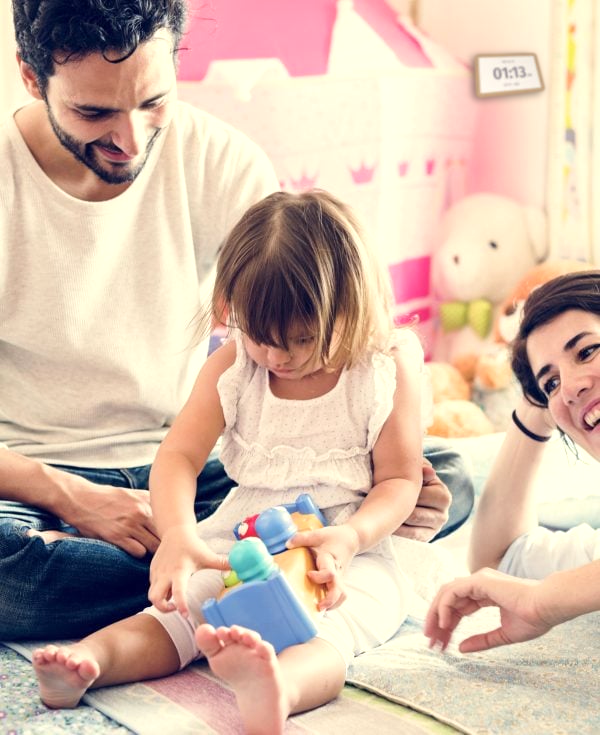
1:13
